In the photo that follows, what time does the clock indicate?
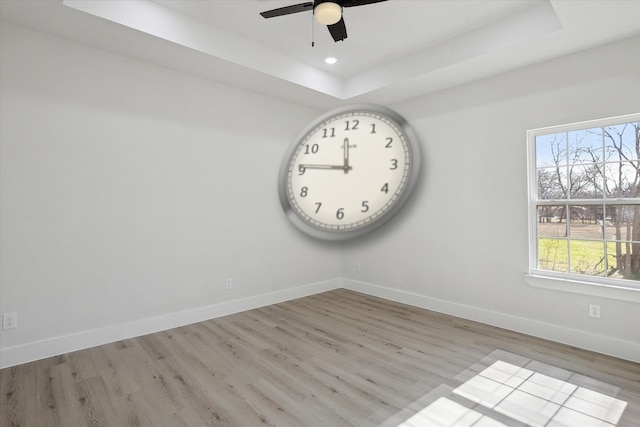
11:46
